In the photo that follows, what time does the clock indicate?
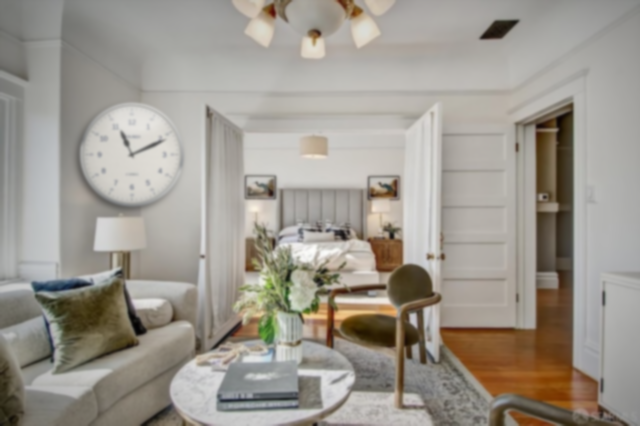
11:11
